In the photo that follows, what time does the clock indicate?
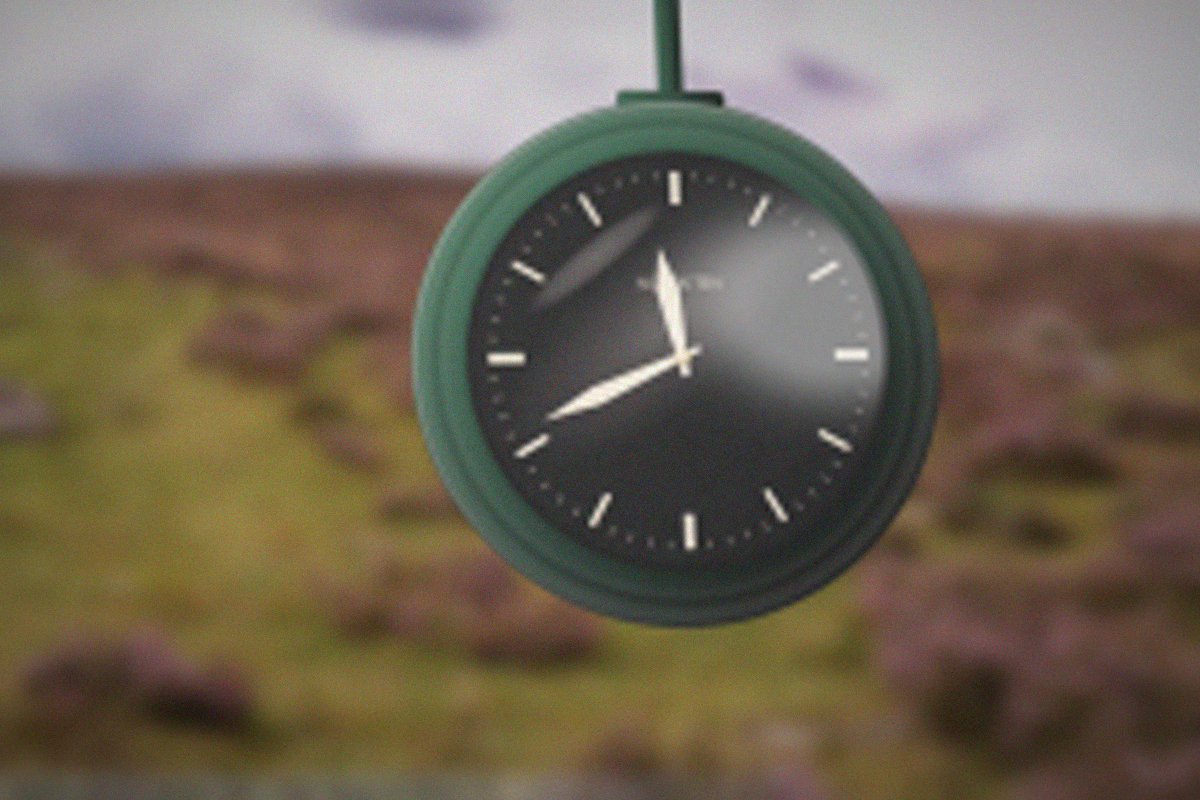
11:41
